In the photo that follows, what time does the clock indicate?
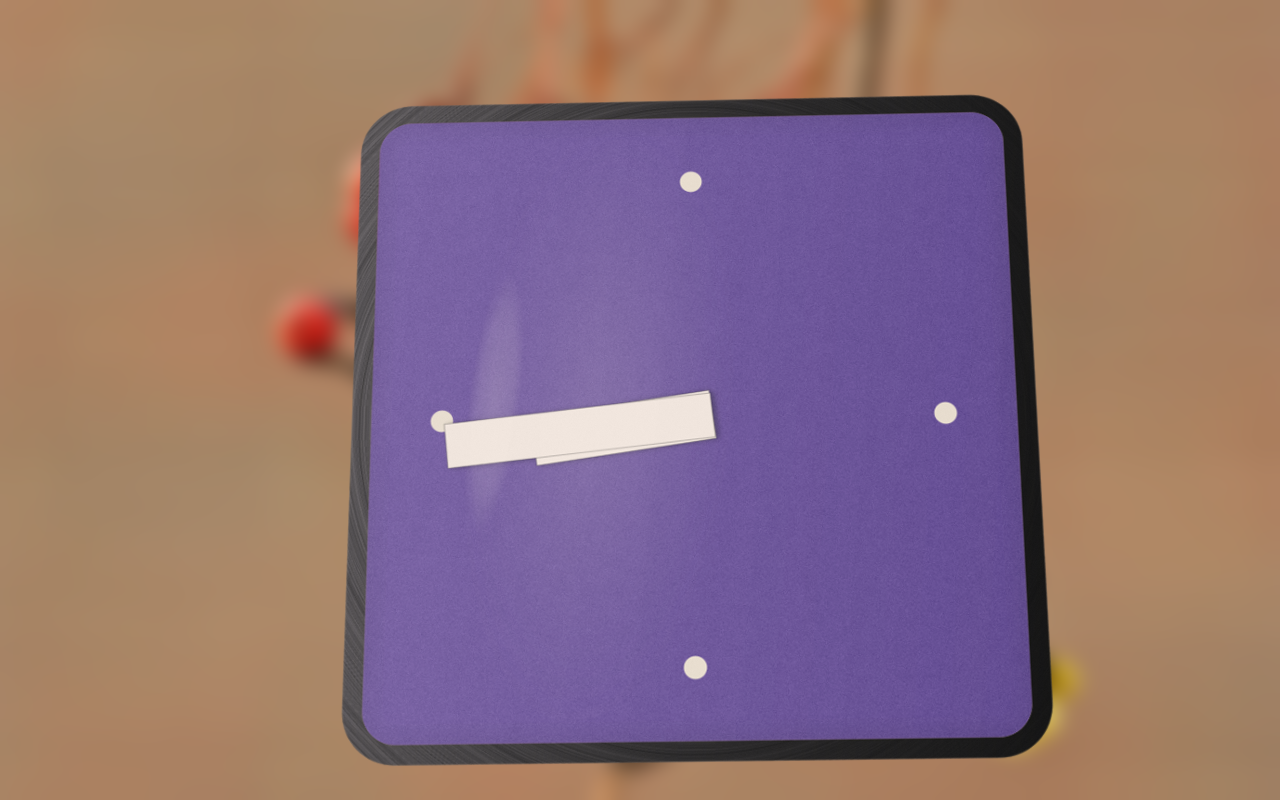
8:44
